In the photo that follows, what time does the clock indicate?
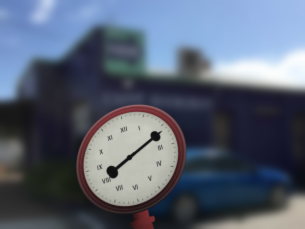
8:11
